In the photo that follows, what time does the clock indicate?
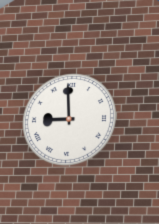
8:59
